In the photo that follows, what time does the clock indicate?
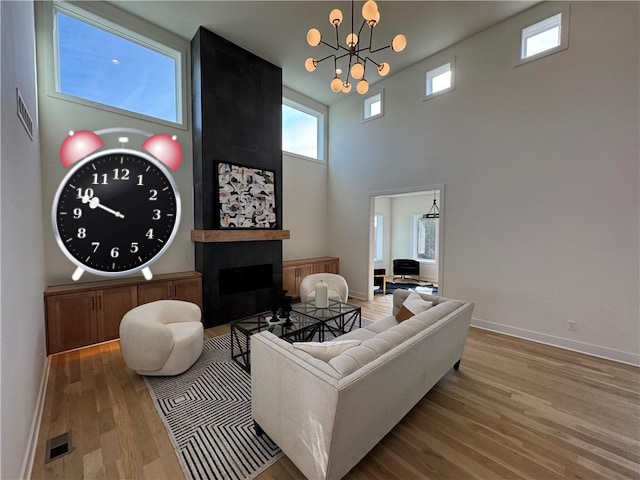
9:49
